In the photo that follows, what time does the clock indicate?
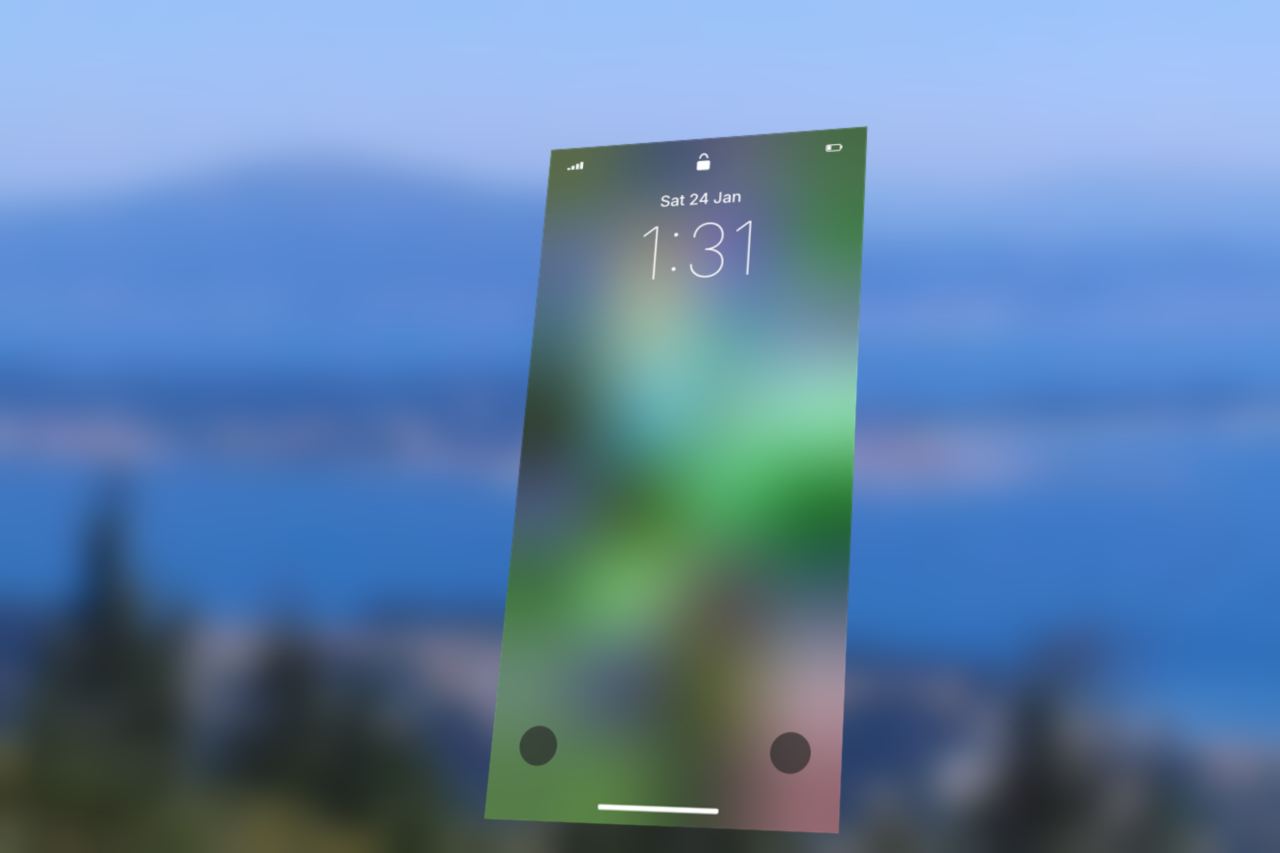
1:31
